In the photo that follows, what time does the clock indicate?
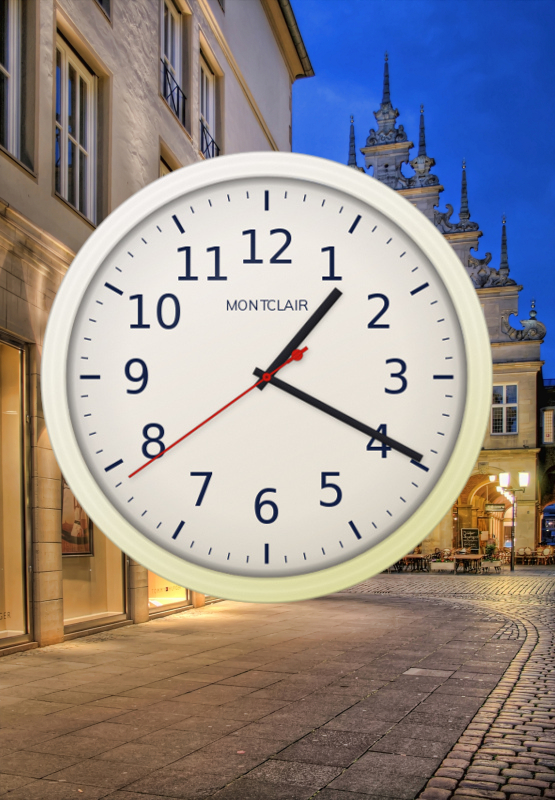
1:19:39
